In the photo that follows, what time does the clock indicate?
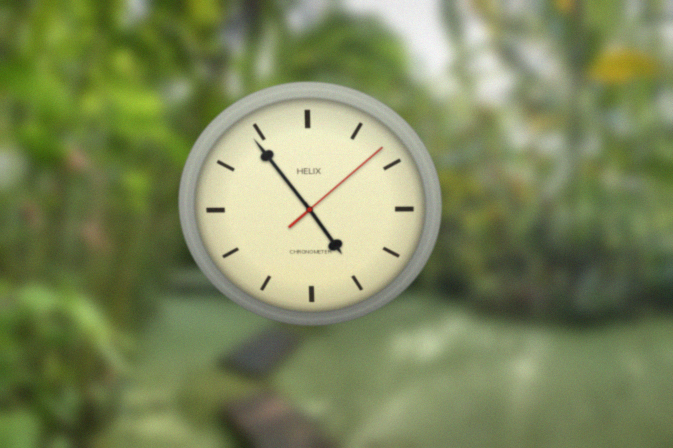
4:54:08
